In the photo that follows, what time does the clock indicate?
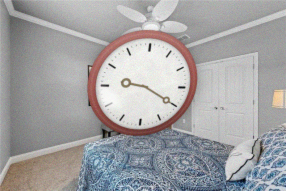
9:20
